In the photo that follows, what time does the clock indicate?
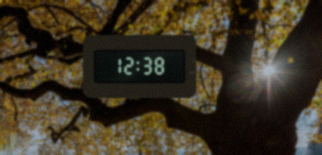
12:38
